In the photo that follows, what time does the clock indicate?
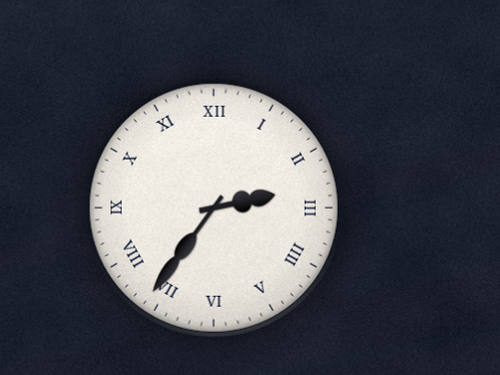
2:36
